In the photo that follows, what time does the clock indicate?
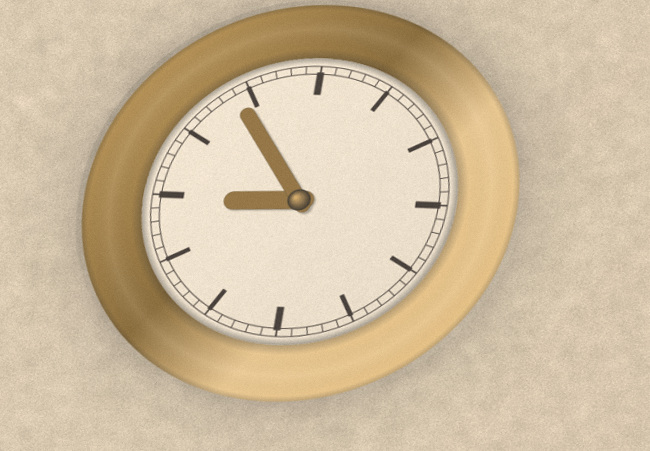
8:54
